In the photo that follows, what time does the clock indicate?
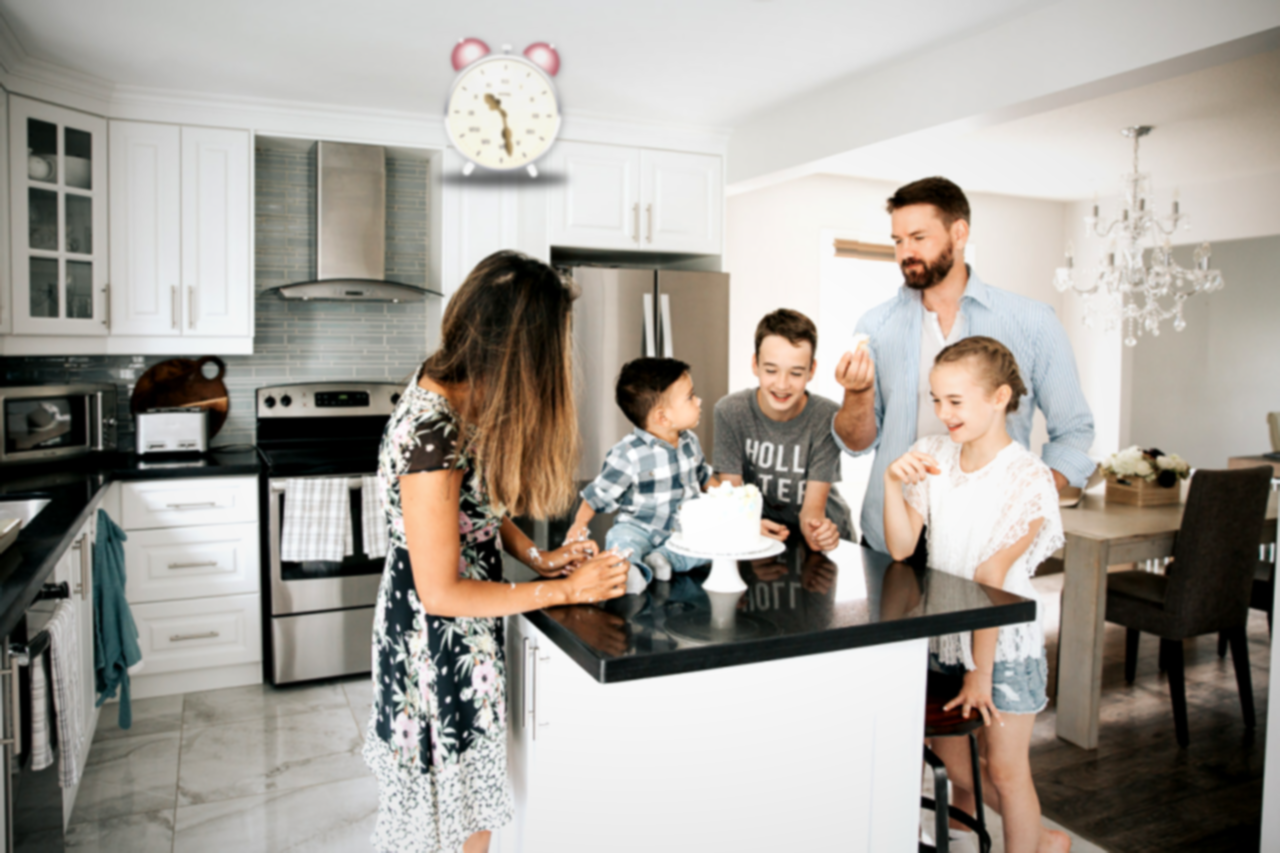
10:28
